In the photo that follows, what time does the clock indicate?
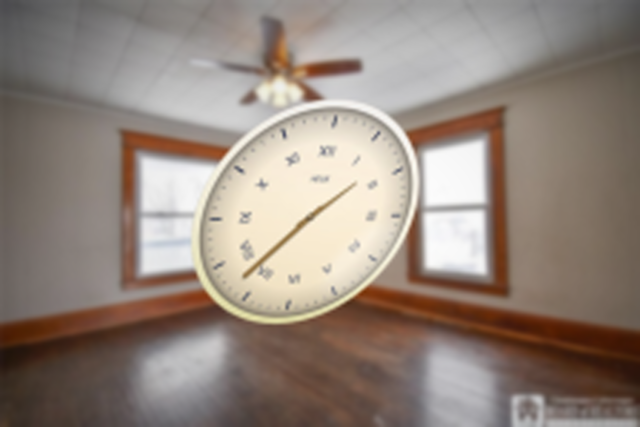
1:37
